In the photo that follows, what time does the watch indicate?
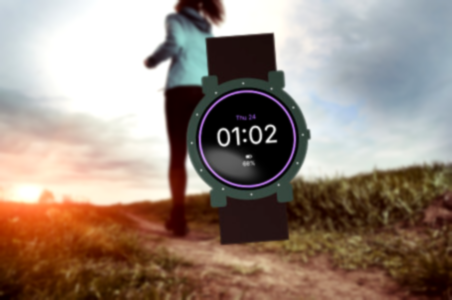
1:02
